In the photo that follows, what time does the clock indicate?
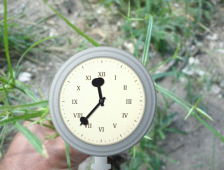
11:37
